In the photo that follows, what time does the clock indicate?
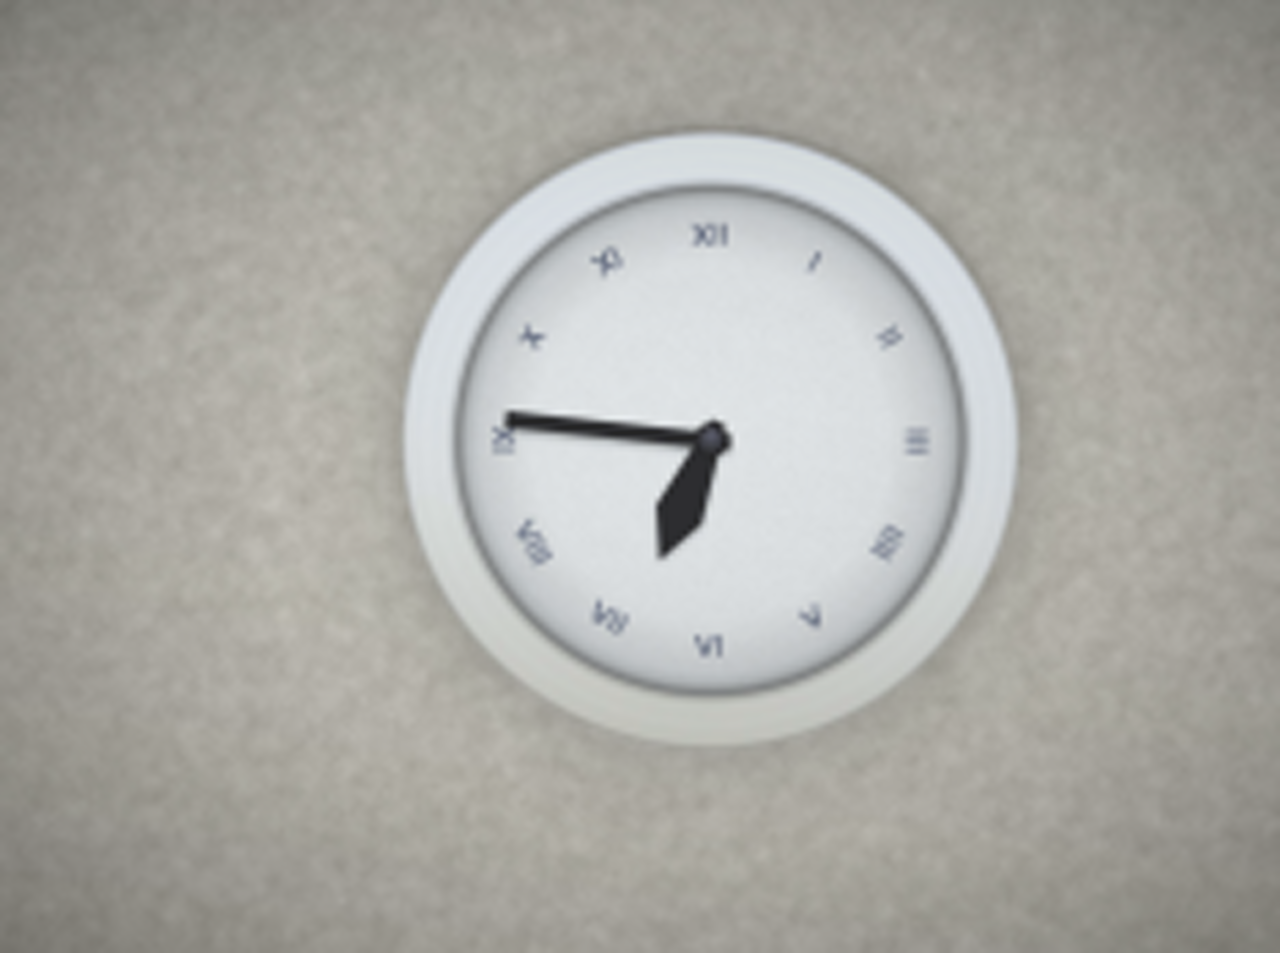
6:46
